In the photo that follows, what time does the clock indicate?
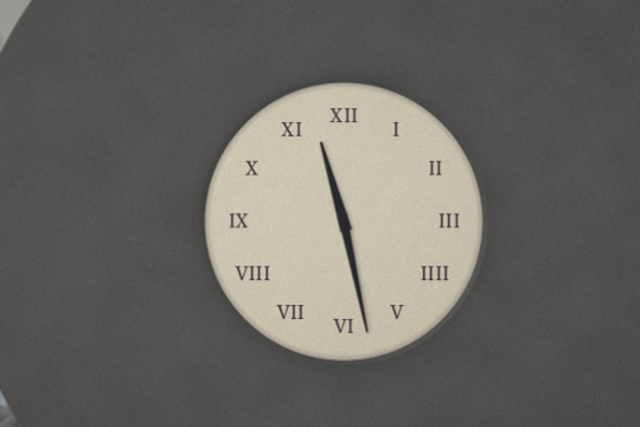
11:28
